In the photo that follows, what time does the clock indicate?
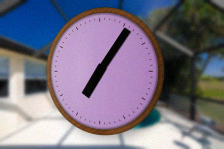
7:06
